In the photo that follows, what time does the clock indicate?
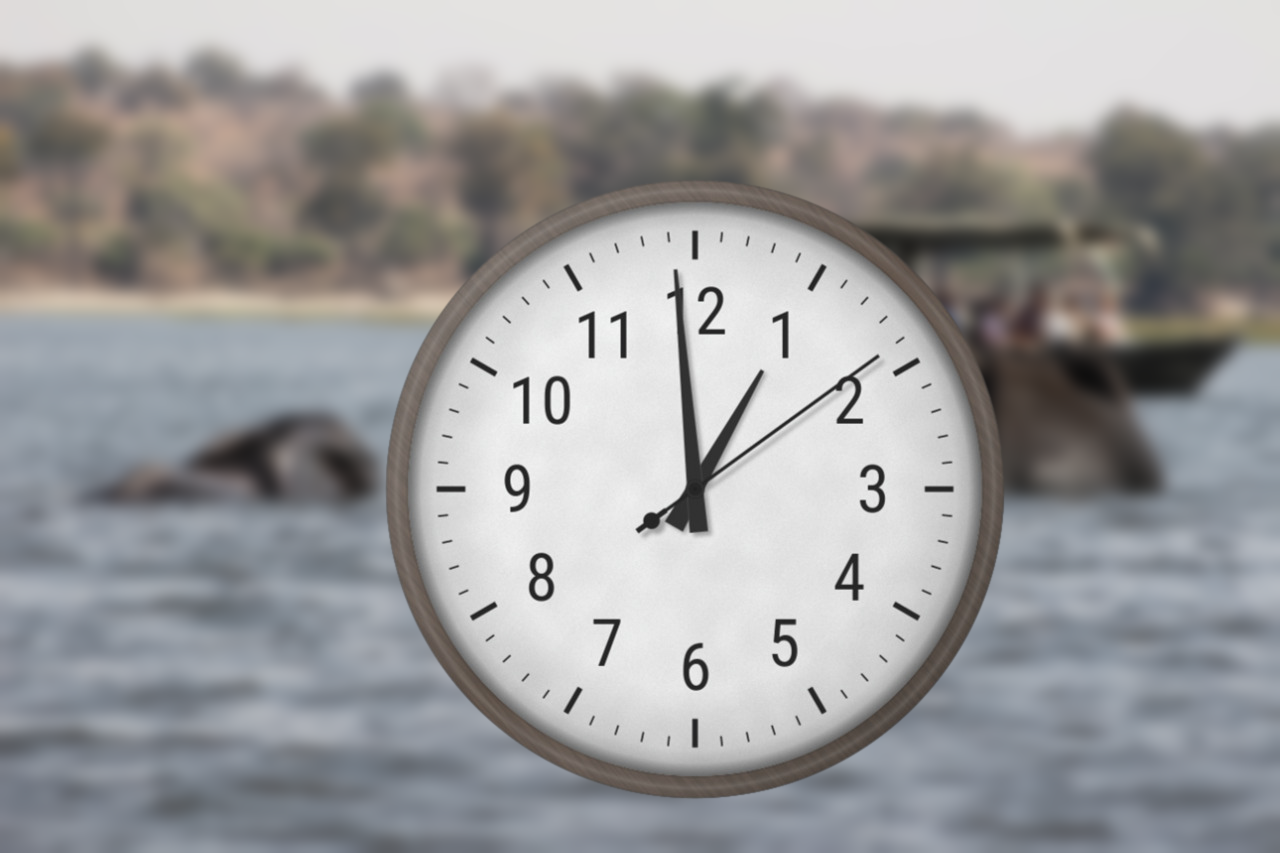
12:59:09
